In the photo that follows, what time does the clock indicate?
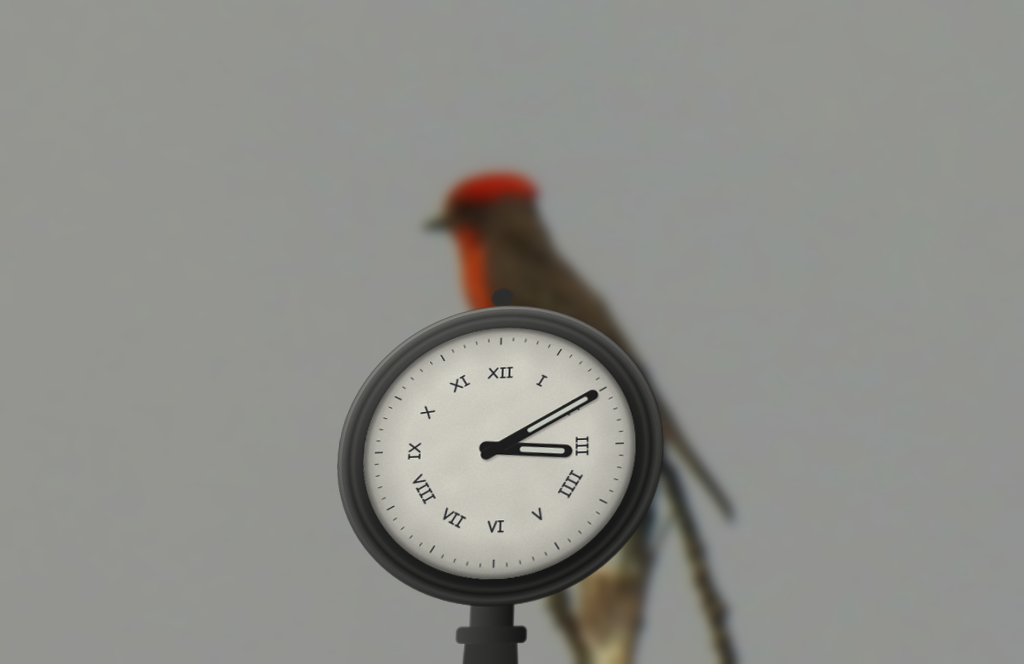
3:10
